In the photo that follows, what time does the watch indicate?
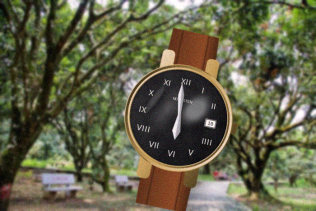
5:59
